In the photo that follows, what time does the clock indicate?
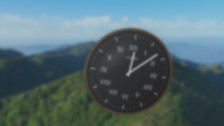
12:08
